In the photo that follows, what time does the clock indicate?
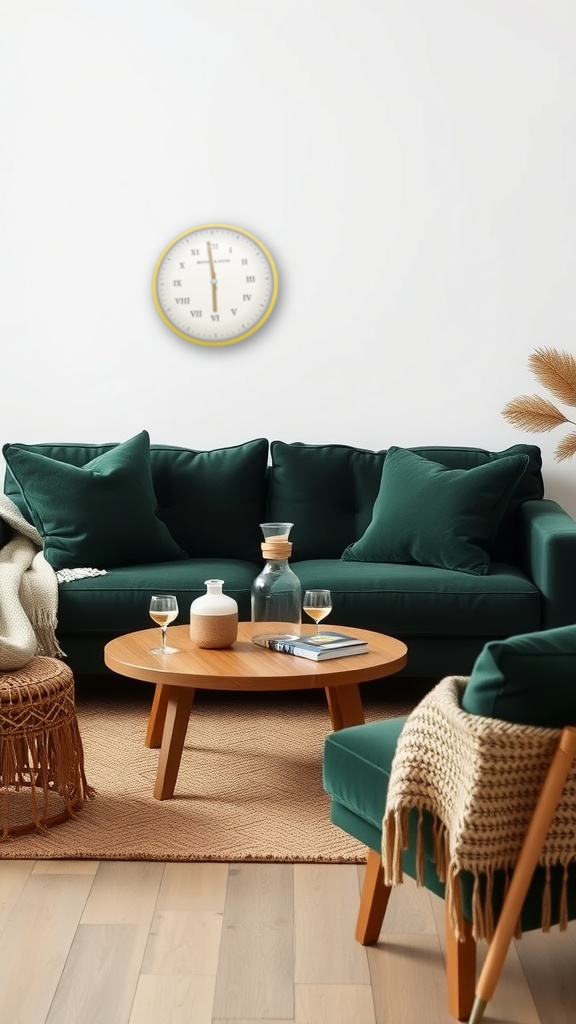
5:59
